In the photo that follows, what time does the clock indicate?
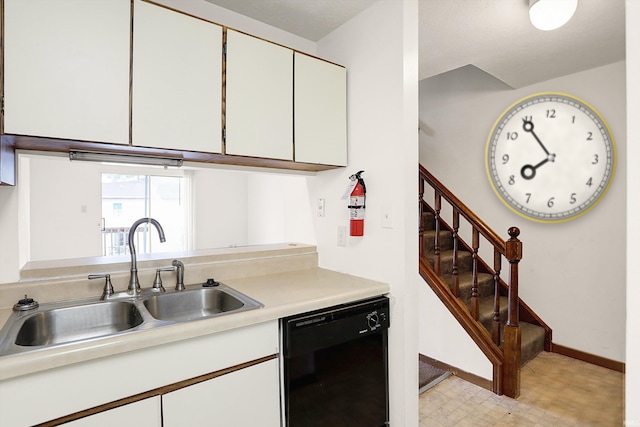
7:54
